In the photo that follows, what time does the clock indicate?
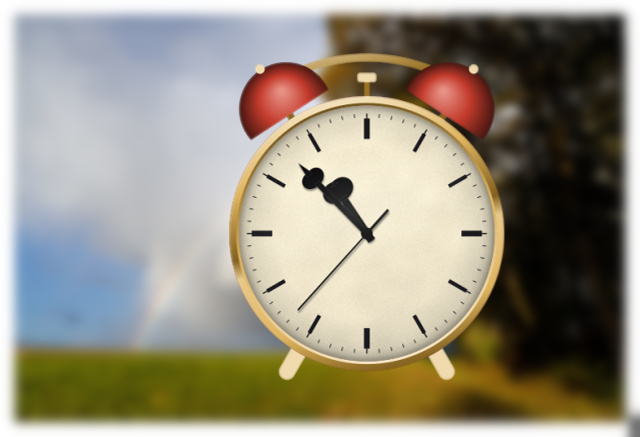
10:52:37
